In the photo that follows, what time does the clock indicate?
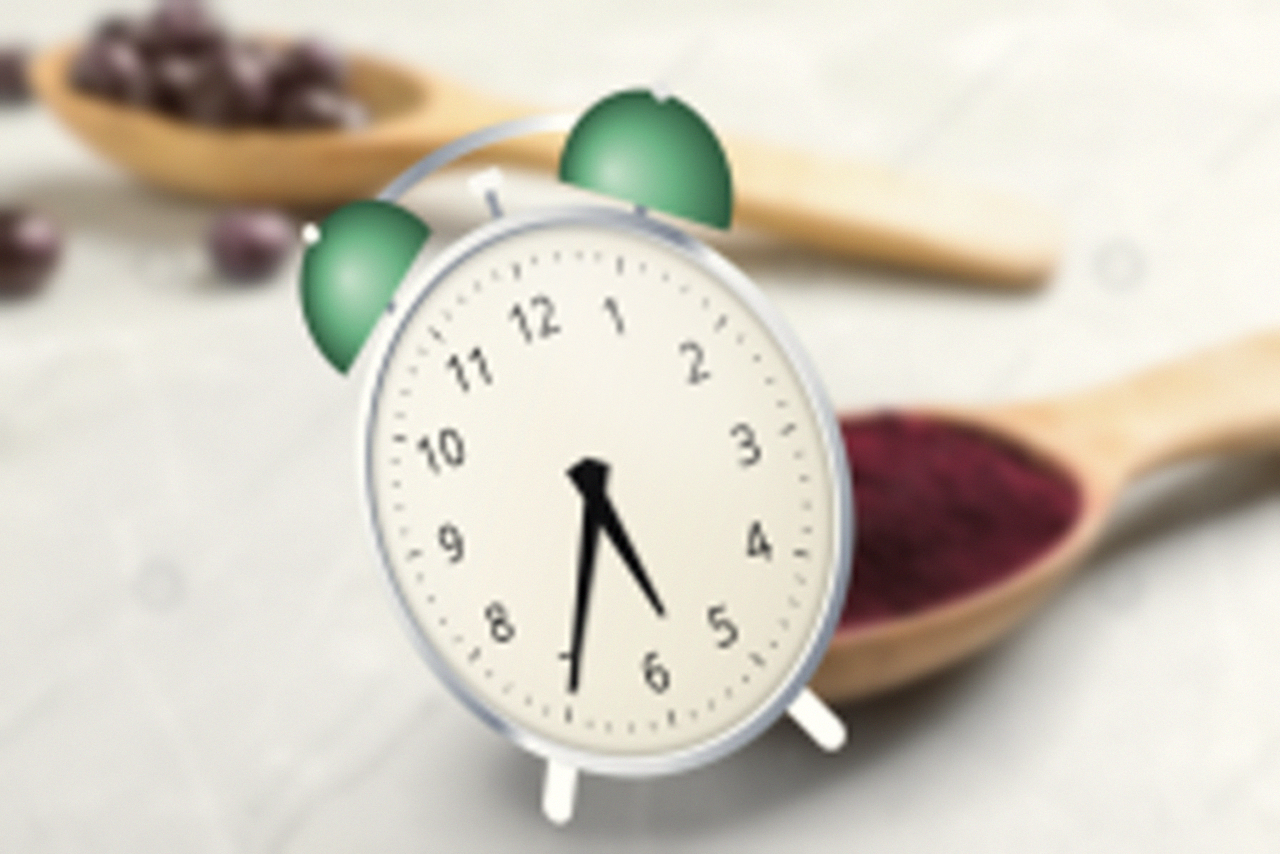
5:35
